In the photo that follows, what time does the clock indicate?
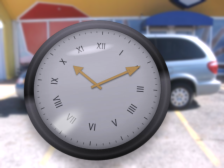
10:10
